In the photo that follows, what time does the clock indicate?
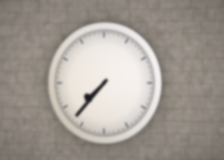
7:37
